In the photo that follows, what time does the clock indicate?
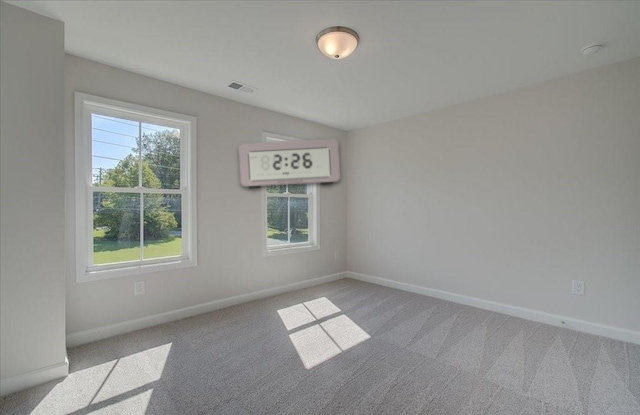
2:26
